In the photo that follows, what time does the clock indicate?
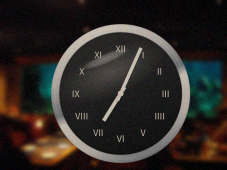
7:04
